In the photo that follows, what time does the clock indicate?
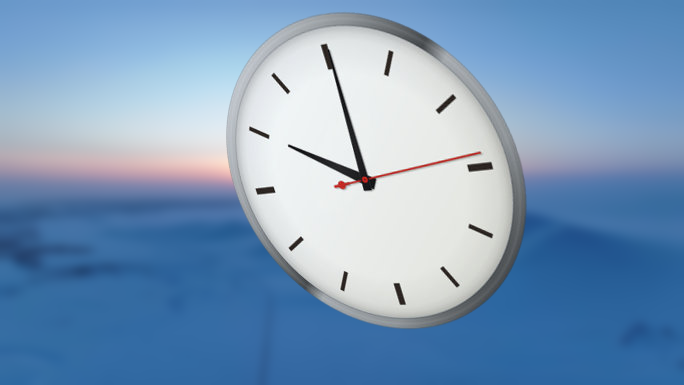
10:00:14
